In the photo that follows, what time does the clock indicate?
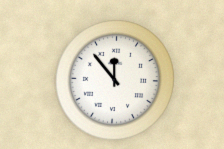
11:53
